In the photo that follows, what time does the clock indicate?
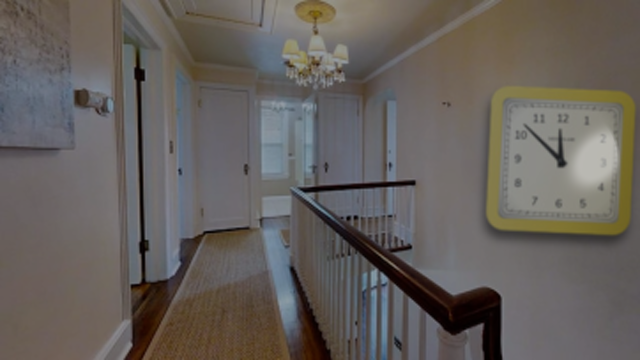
11:52
